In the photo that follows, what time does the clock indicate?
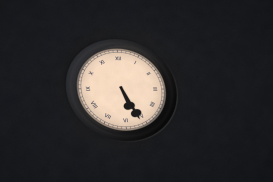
5:26
